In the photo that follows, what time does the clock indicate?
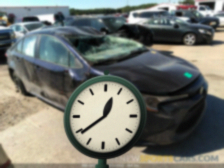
12:39
